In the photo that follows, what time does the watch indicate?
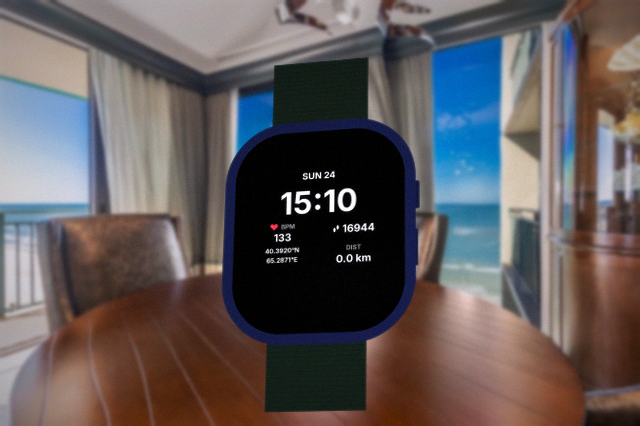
15:10
